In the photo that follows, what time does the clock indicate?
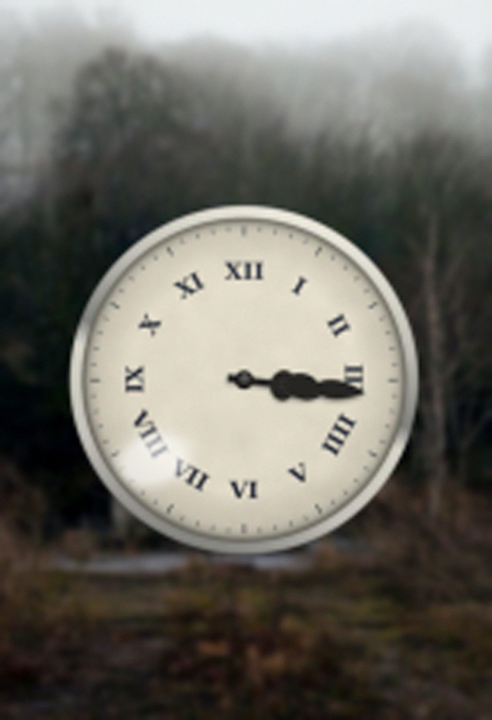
3:16
